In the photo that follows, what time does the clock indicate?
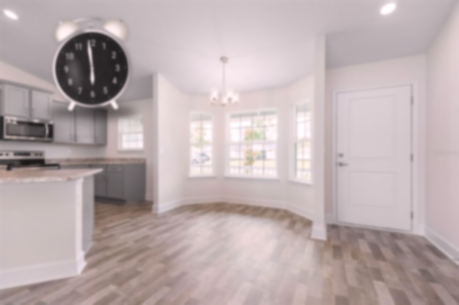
5:59
